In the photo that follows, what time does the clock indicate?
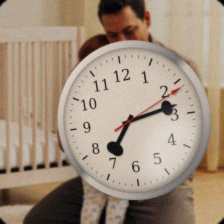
7:13:11
